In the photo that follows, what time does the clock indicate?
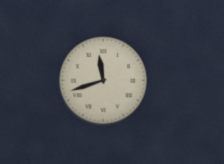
11:42
